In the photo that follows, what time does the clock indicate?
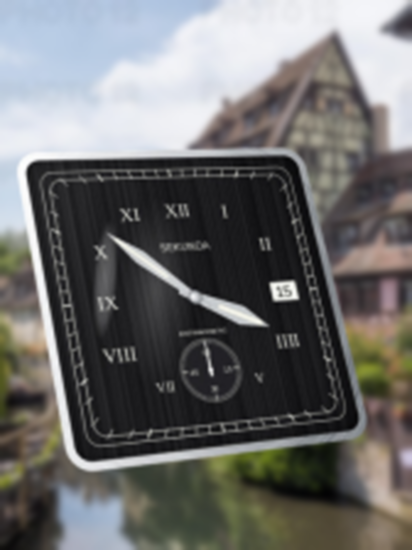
3:52
